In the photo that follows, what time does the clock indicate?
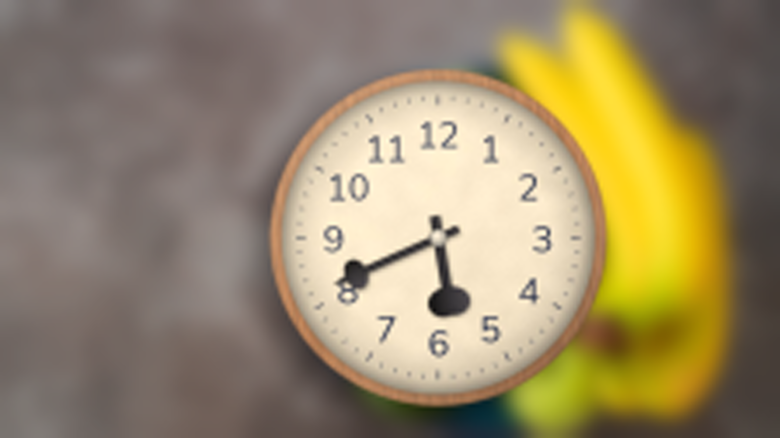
5:41
